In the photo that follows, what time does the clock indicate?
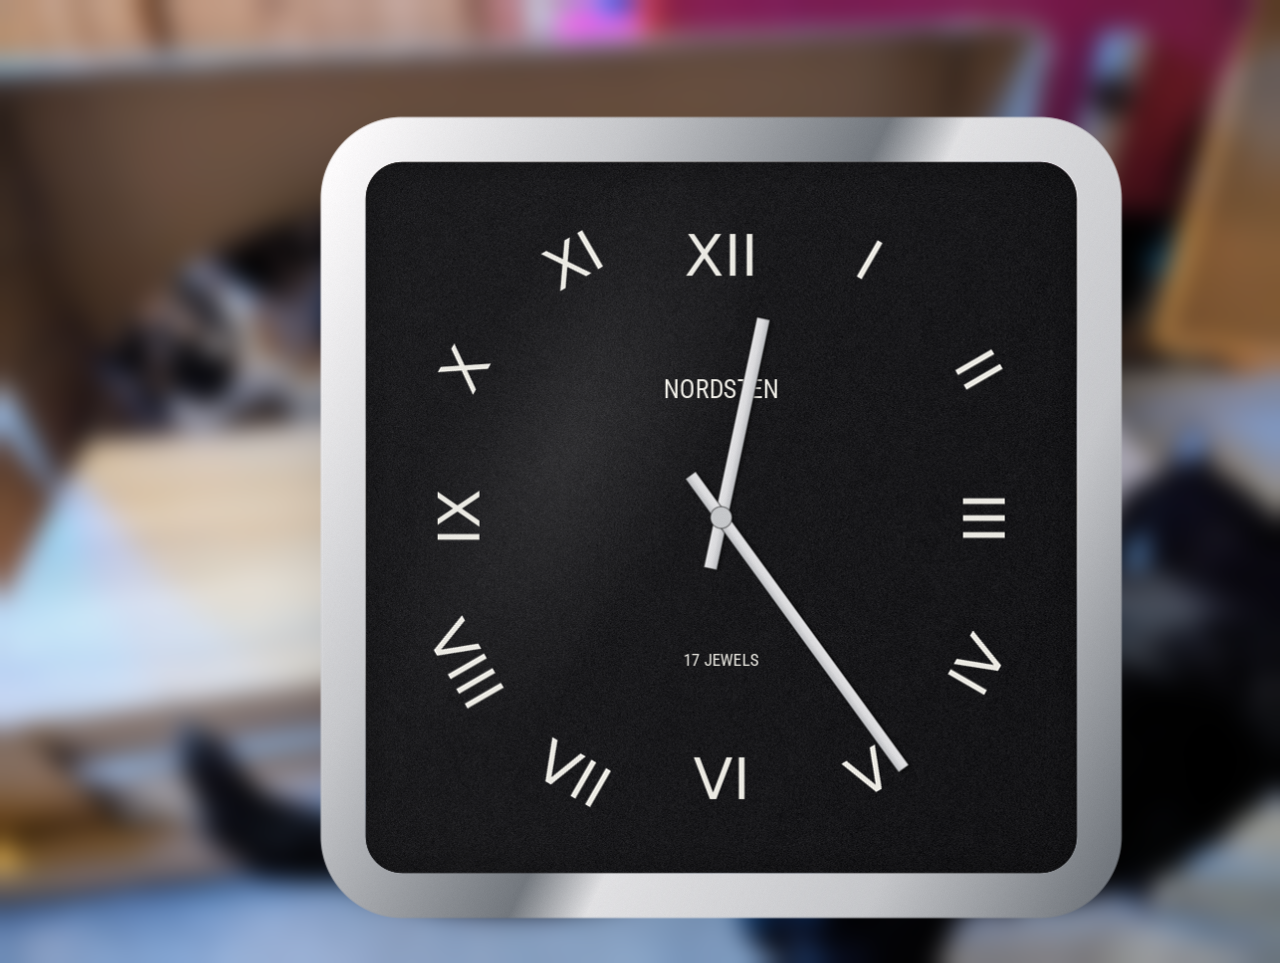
12:24
